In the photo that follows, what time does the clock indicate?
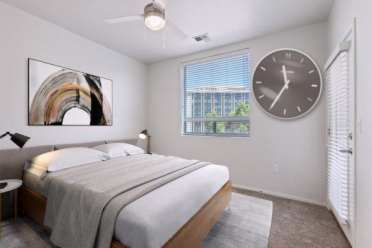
11:35
